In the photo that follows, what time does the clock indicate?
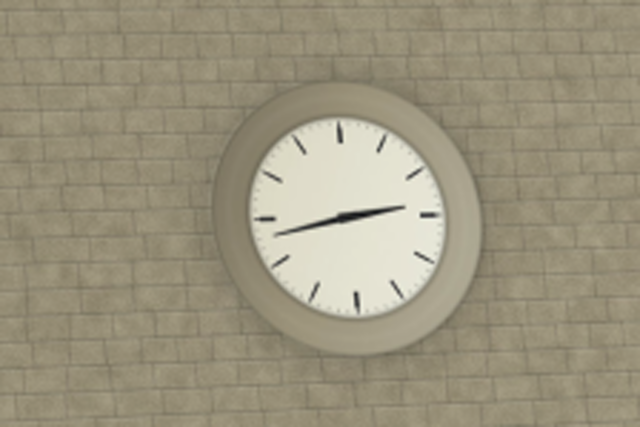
2:43
